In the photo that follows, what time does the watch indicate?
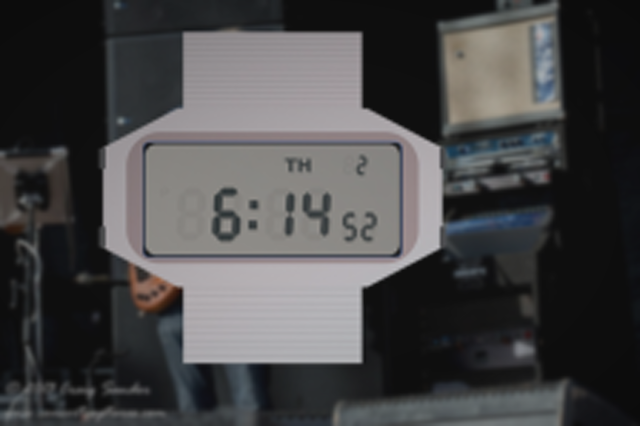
6:14:52
